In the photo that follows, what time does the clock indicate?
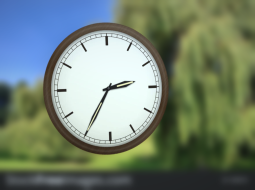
2:35
